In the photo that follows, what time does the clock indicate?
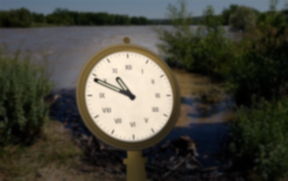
10:49
